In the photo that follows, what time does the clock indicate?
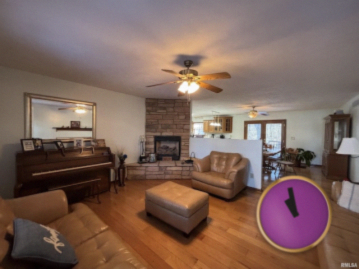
10:58
